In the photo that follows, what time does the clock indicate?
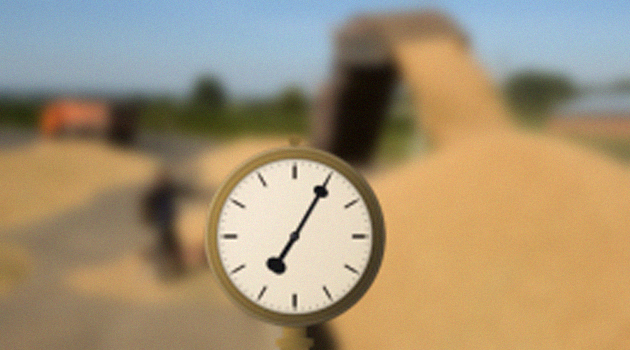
7:05
